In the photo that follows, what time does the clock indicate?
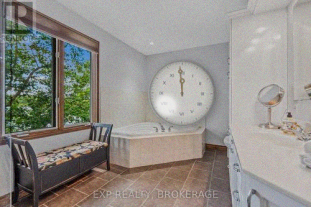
11:59
